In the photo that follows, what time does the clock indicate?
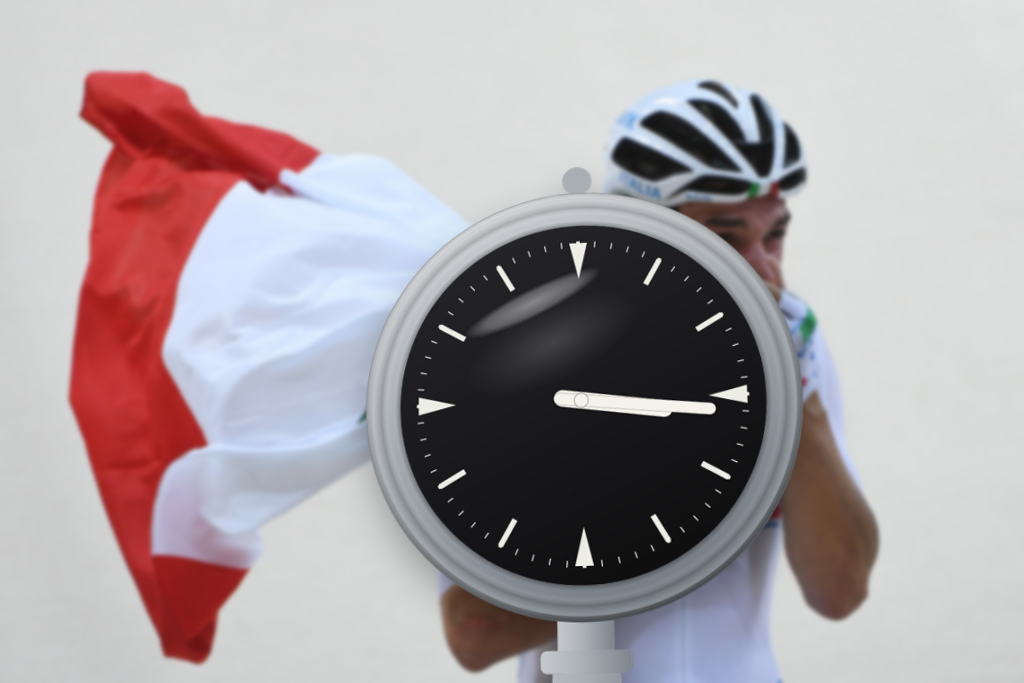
3:16
